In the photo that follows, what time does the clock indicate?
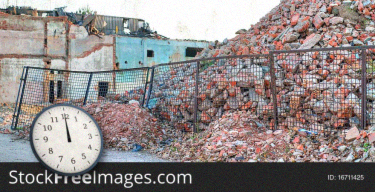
12:00
